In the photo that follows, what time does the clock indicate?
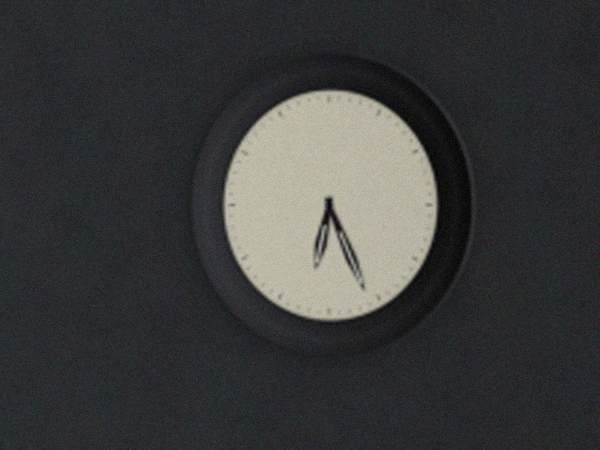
6:26
